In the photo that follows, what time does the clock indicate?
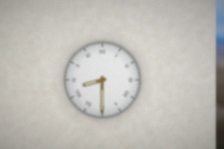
8:30
